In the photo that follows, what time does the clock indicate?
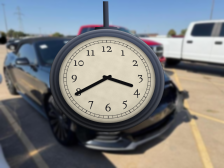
3:40
